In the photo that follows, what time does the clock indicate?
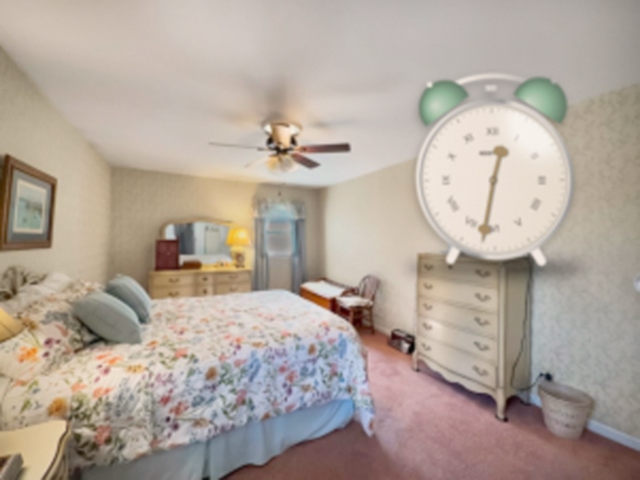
12:32
